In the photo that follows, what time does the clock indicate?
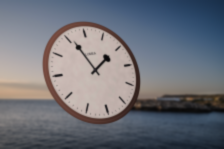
1:56
